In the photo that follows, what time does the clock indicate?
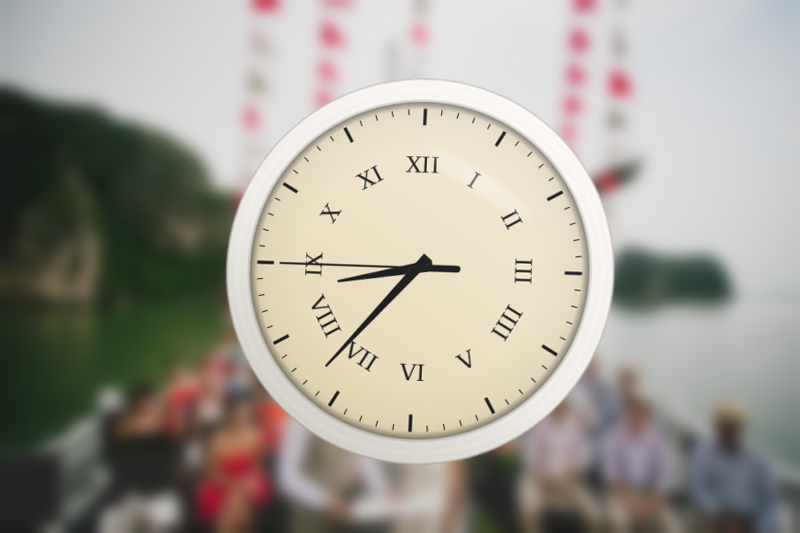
8:36:45
